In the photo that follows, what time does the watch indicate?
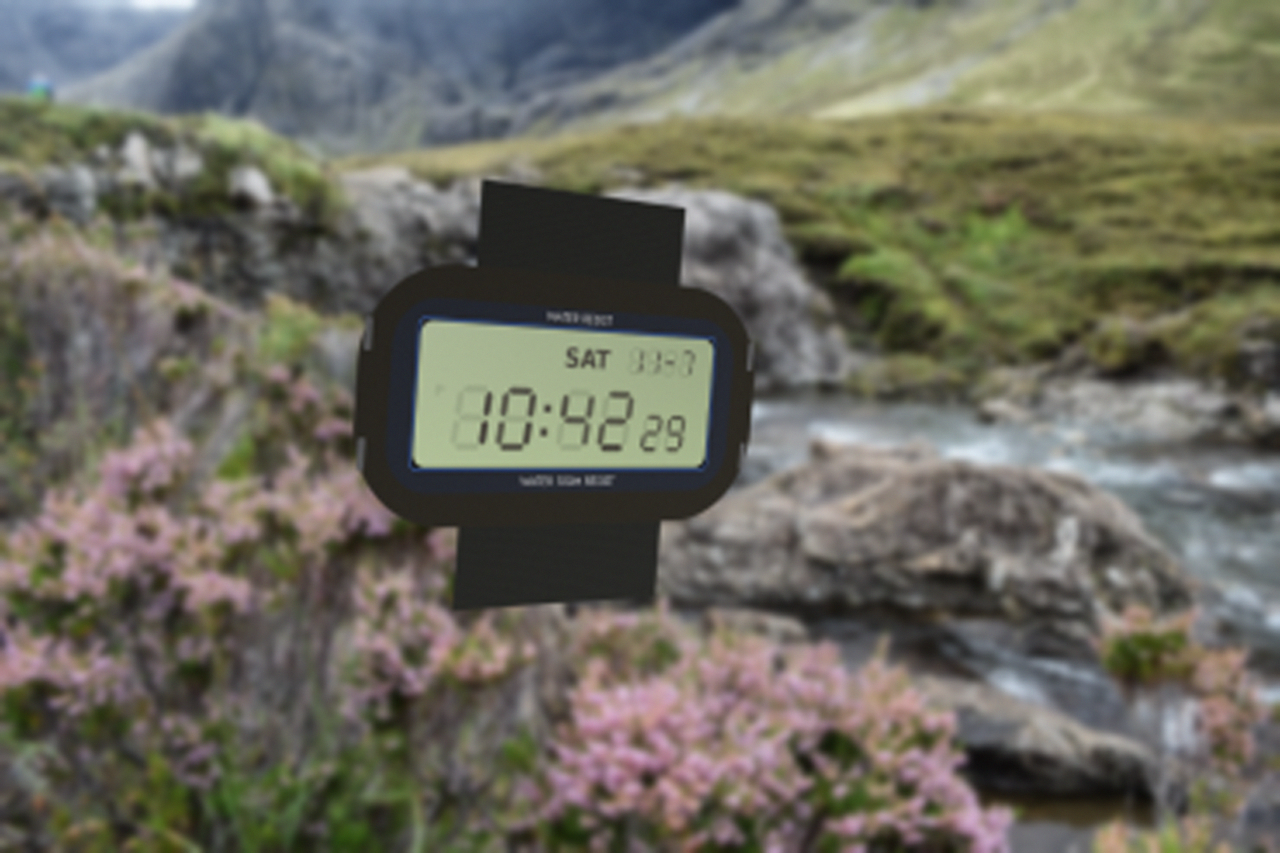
10:42:29
